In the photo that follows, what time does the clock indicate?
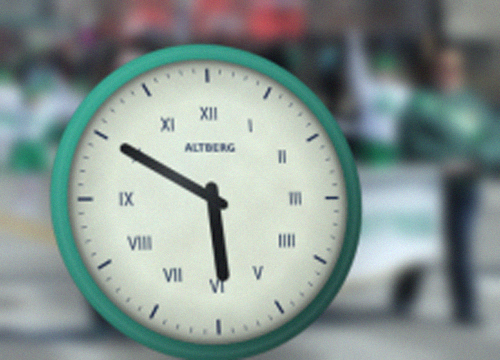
5:50
